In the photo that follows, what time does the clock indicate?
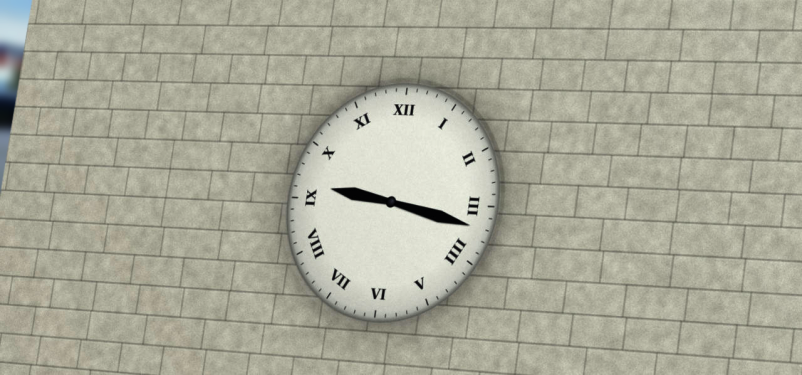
9:17
